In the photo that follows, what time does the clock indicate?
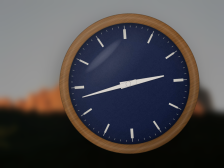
2:43
